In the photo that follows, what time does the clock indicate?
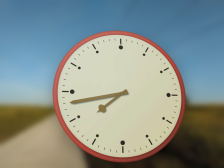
7:43
